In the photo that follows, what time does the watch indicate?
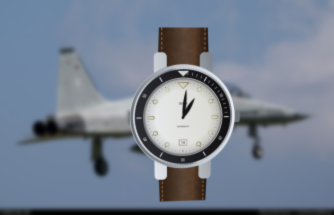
1:01
